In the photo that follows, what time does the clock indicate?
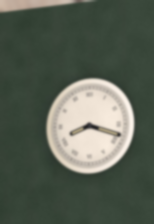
8:18
